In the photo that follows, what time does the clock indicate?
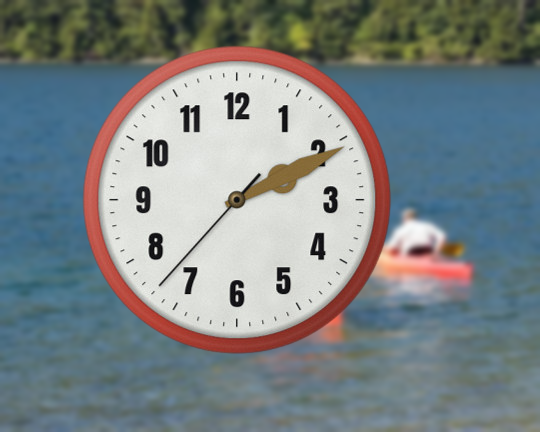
2:10:37
